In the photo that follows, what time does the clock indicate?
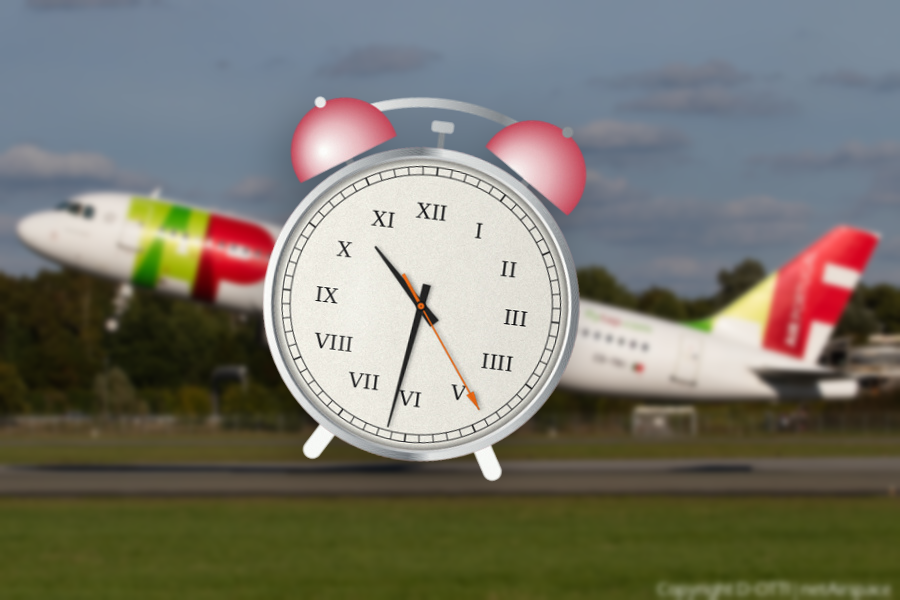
10:31:24
